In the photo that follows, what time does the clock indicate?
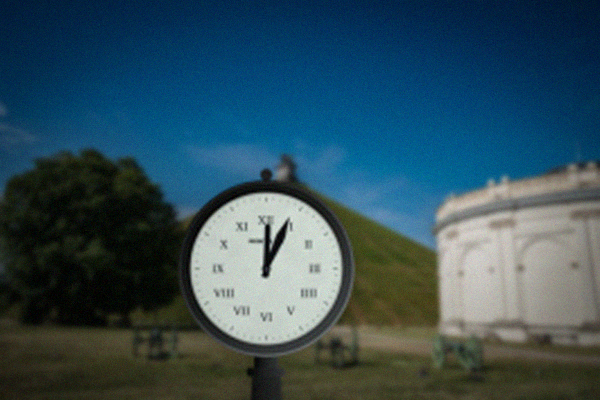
12:04
